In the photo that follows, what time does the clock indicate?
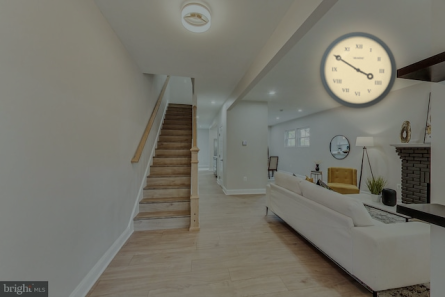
3:50
